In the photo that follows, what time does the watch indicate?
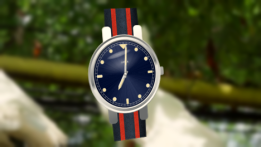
7:01
